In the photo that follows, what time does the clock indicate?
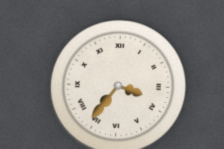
3:36
